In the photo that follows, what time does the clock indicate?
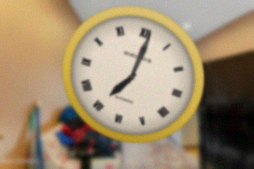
7:01
